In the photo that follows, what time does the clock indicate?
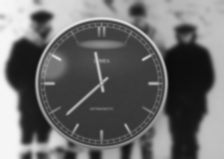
11:38
